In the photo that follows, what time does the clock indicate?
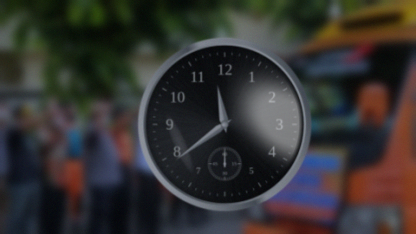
11:39
